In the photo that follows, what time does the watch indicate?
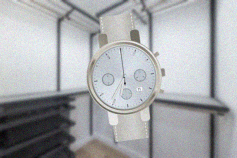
6:36
